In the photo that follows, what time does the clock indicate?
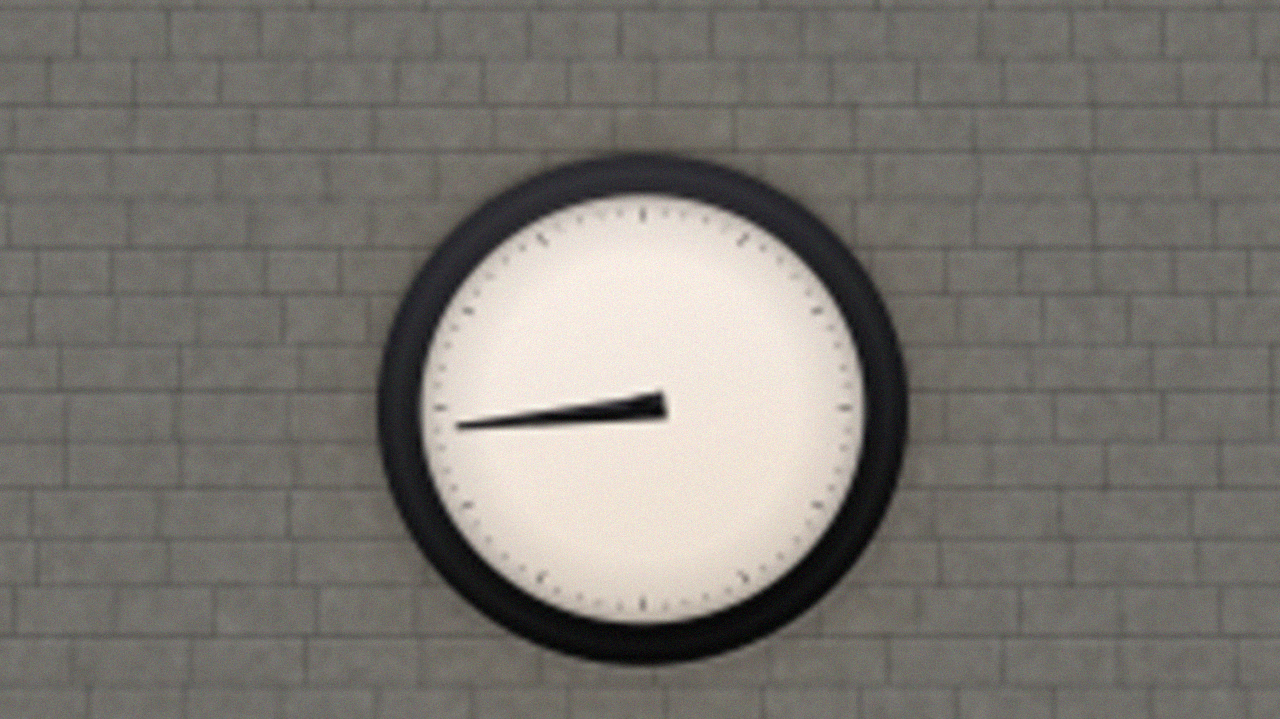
8:44
